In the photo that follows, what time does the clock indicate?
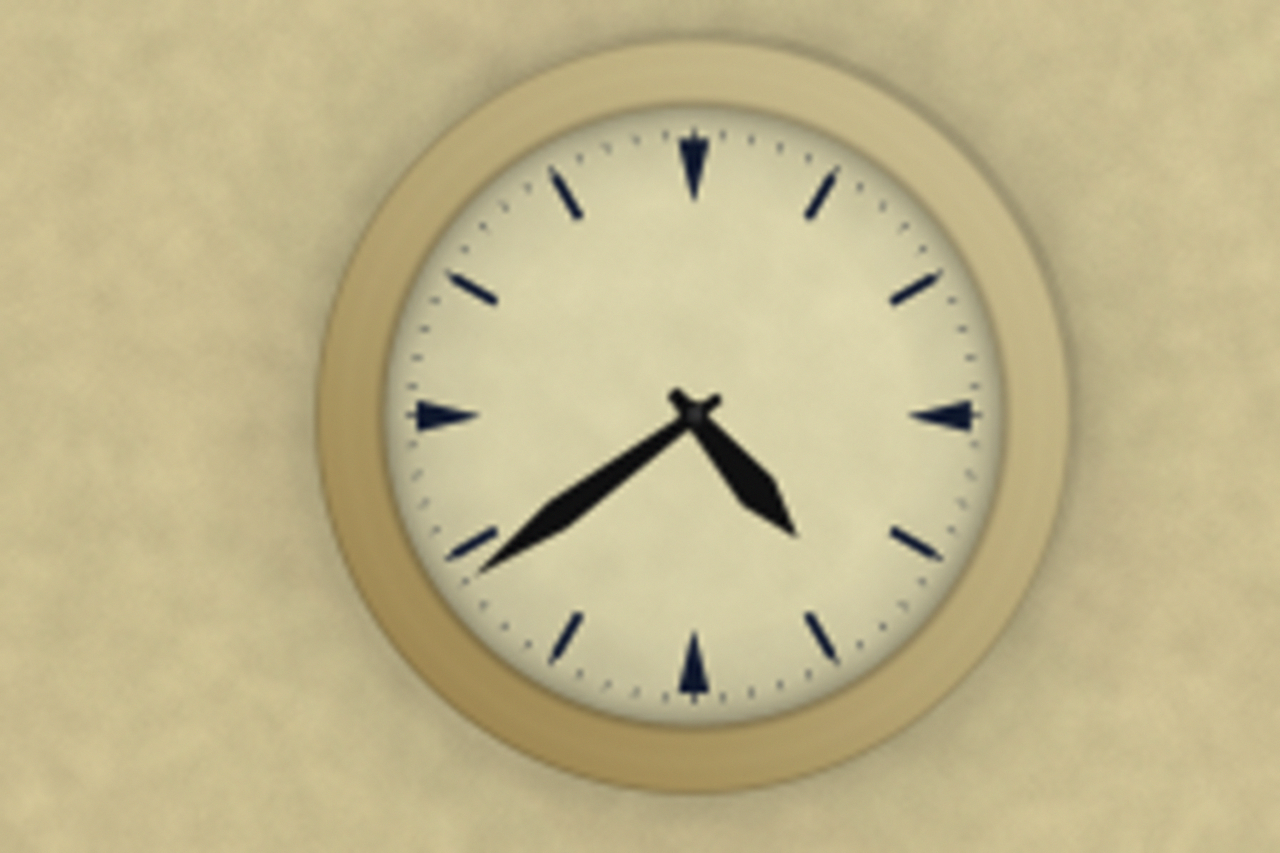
4:39
